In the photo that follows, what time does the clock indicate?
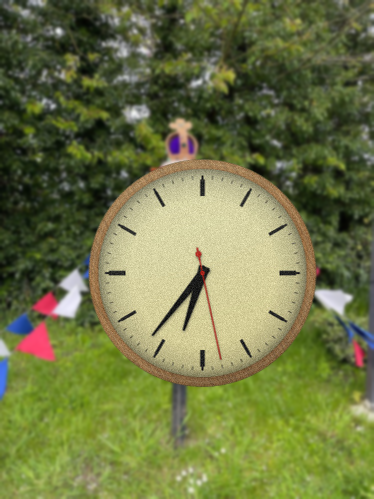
6:36:28
